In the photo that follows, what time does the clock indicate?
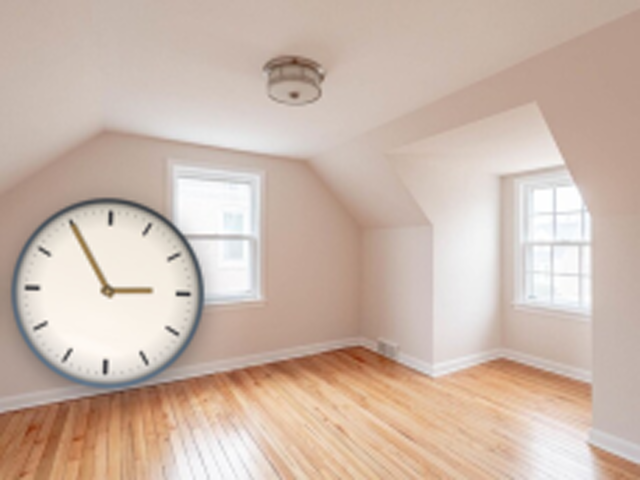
2:55
